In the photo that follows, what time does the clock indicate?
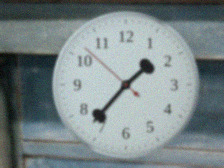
1:36:52
